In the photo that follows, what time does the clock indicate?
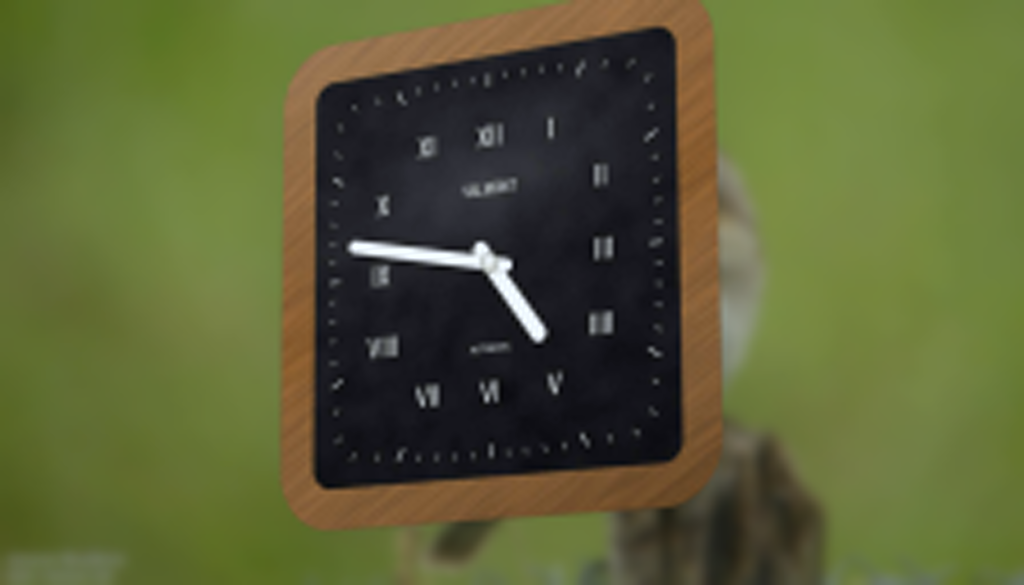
4:47
